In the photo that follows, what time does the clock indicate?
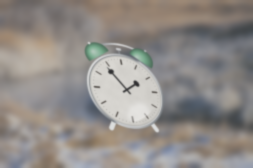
1:54
